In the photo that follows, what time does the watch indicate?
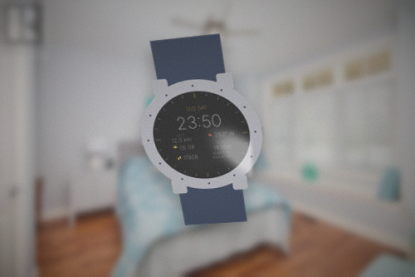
23:50
